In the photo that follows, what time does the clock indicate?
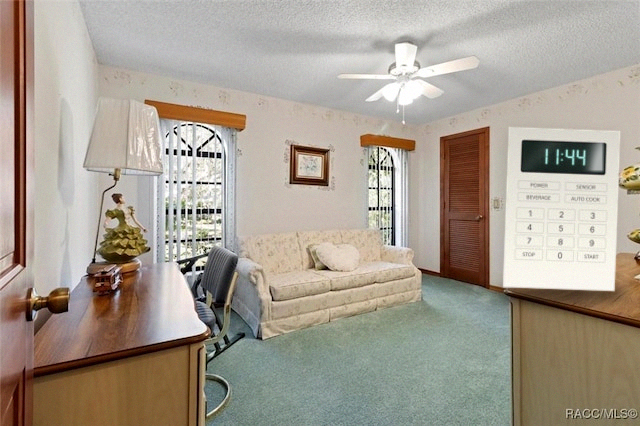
11:44
